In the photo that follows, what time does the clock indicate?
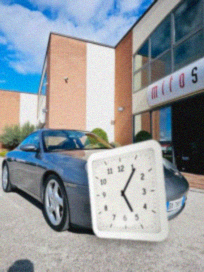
5:06
